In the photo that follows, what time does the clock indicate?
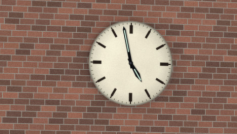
4:58
